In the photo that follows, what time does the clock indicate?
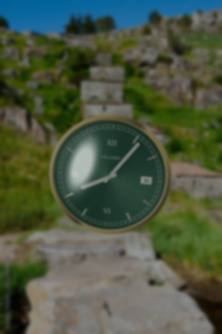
8:06
